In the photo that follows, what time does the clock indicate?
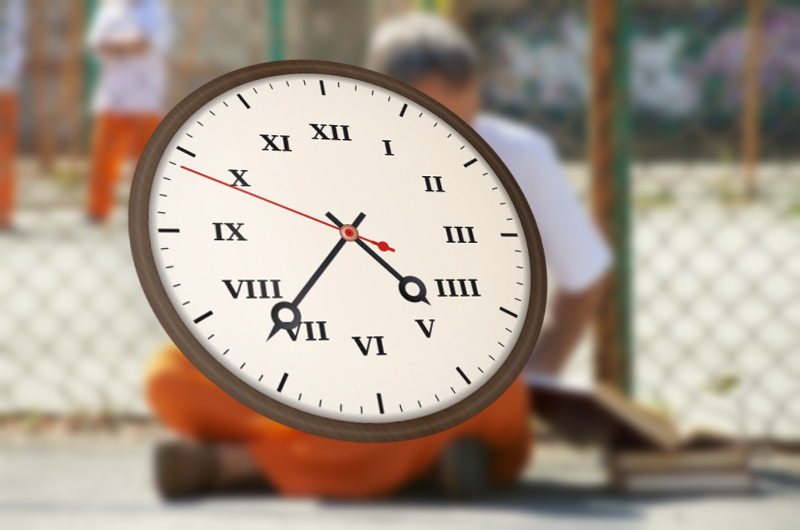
4:36:49
